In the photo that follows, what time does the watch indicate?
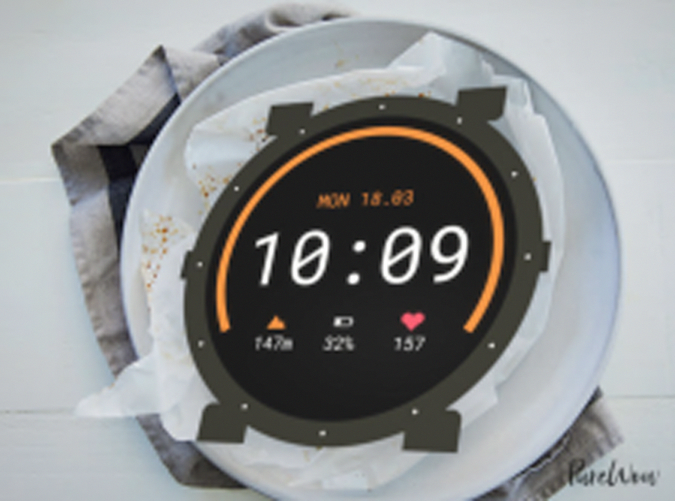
10:09
